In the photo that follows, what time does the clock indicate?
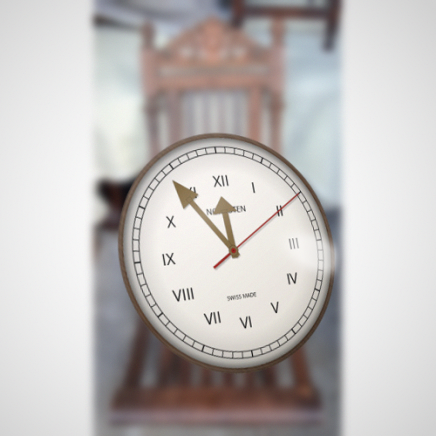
11:54:10
